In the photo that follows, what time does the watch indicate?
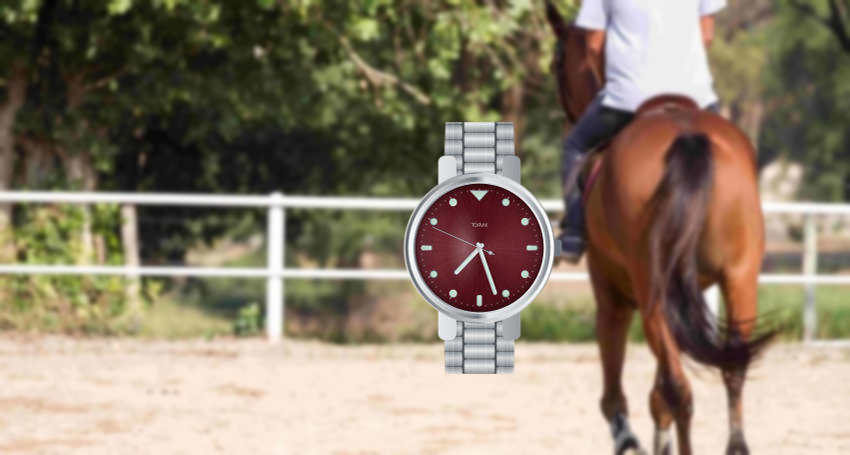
7:26:49
